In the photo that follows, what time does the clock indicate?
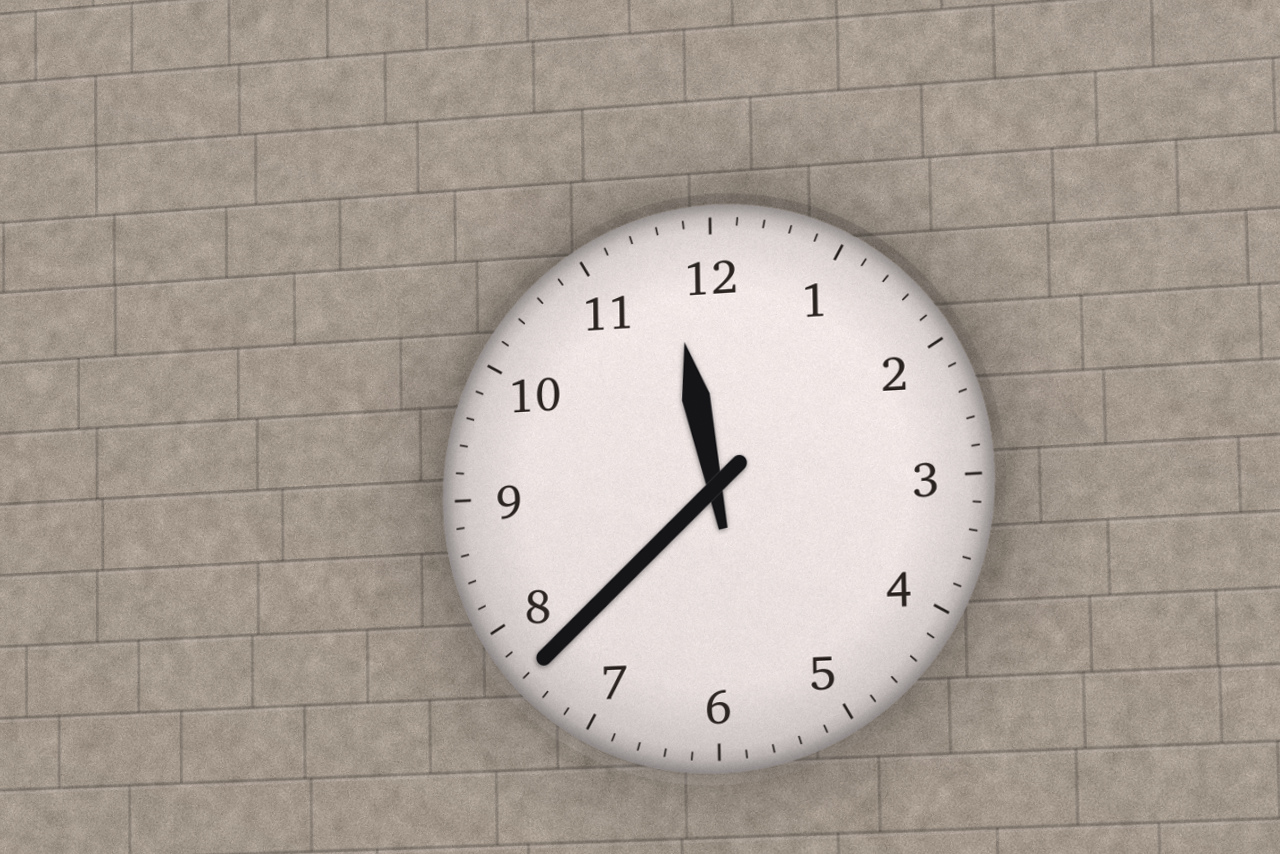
11:38
